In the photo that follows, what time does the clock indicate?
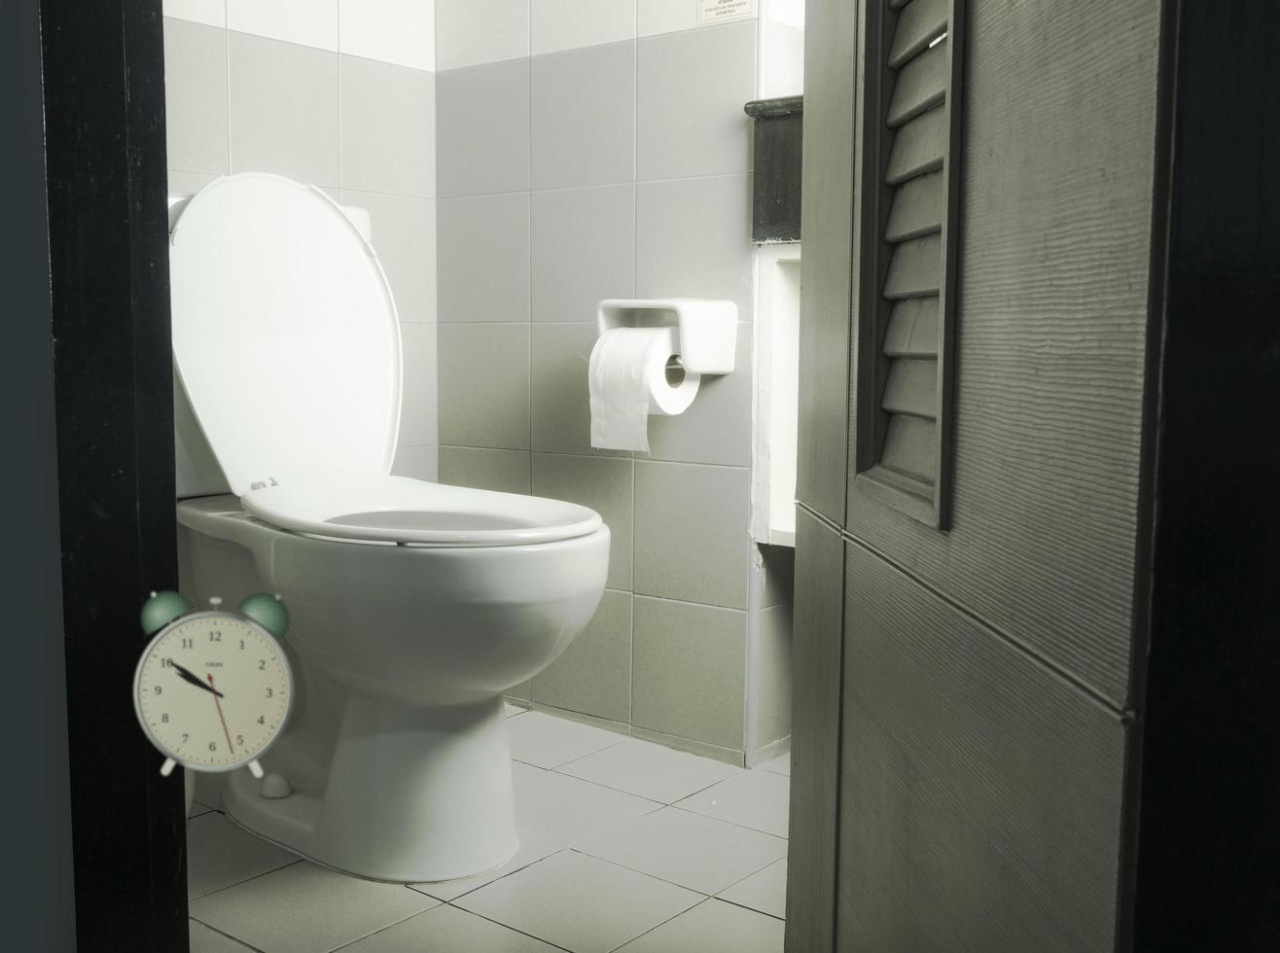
9:50:27
